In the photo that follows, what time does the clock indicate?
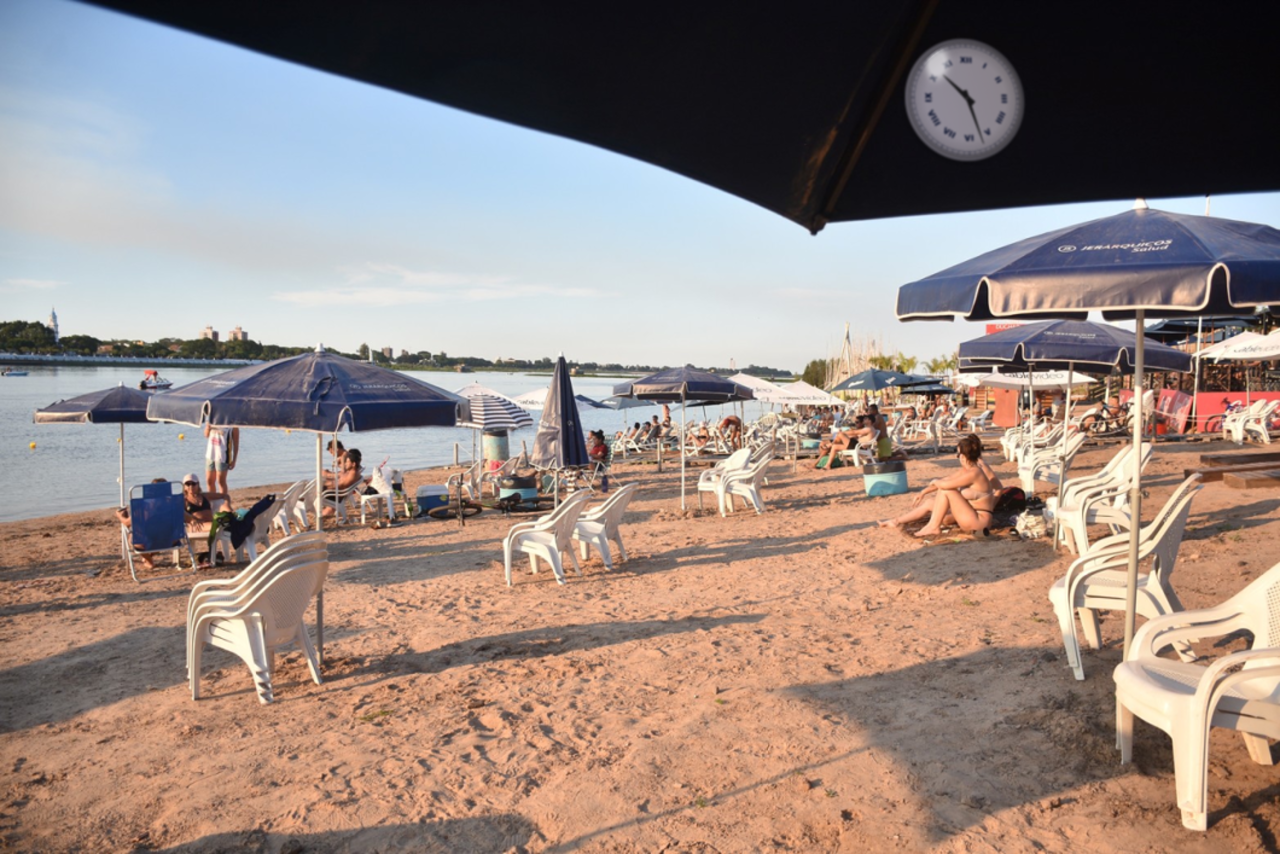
10:27
